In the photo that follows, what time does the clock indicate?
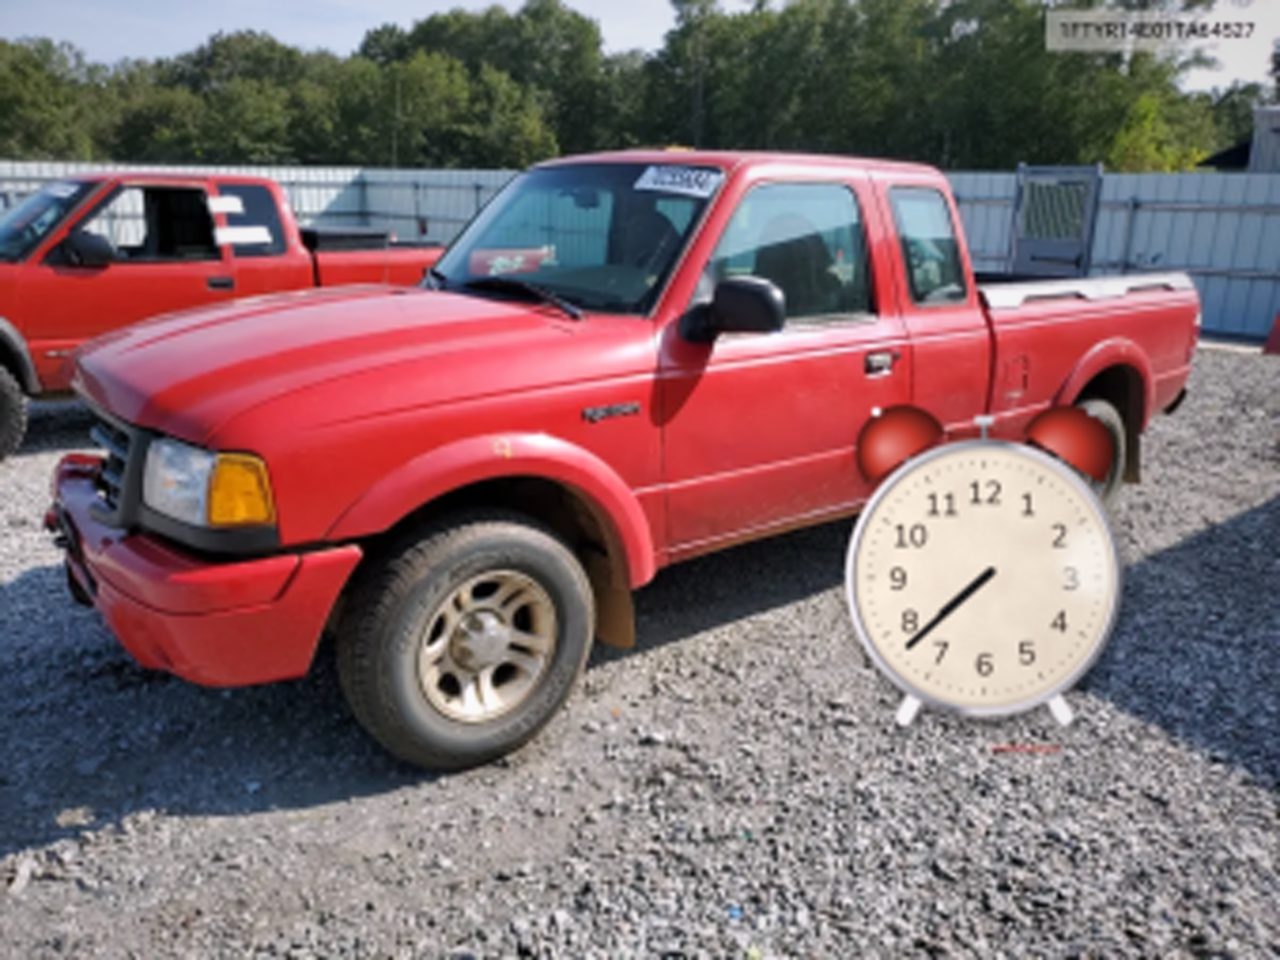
7:38
